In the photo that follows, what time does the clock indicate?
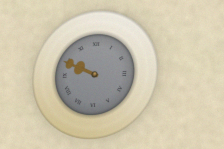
9:49
